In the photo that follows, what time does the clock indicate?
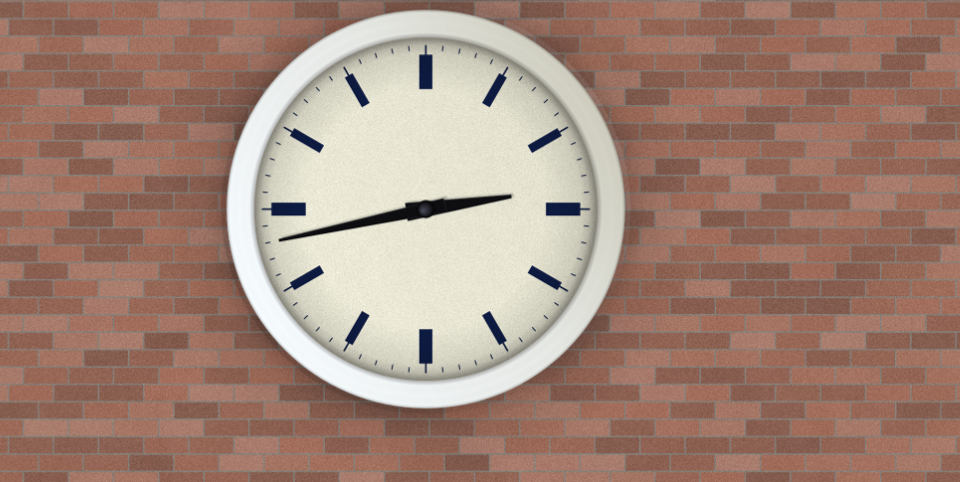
2:43
